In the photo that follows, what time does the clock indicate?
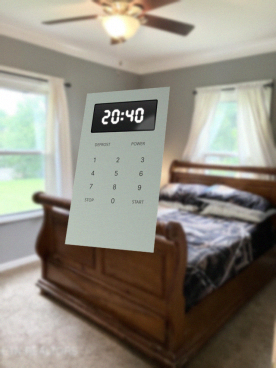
20:40
